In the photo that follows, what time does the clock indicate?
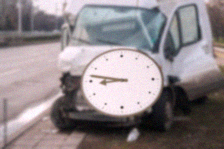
8:47
